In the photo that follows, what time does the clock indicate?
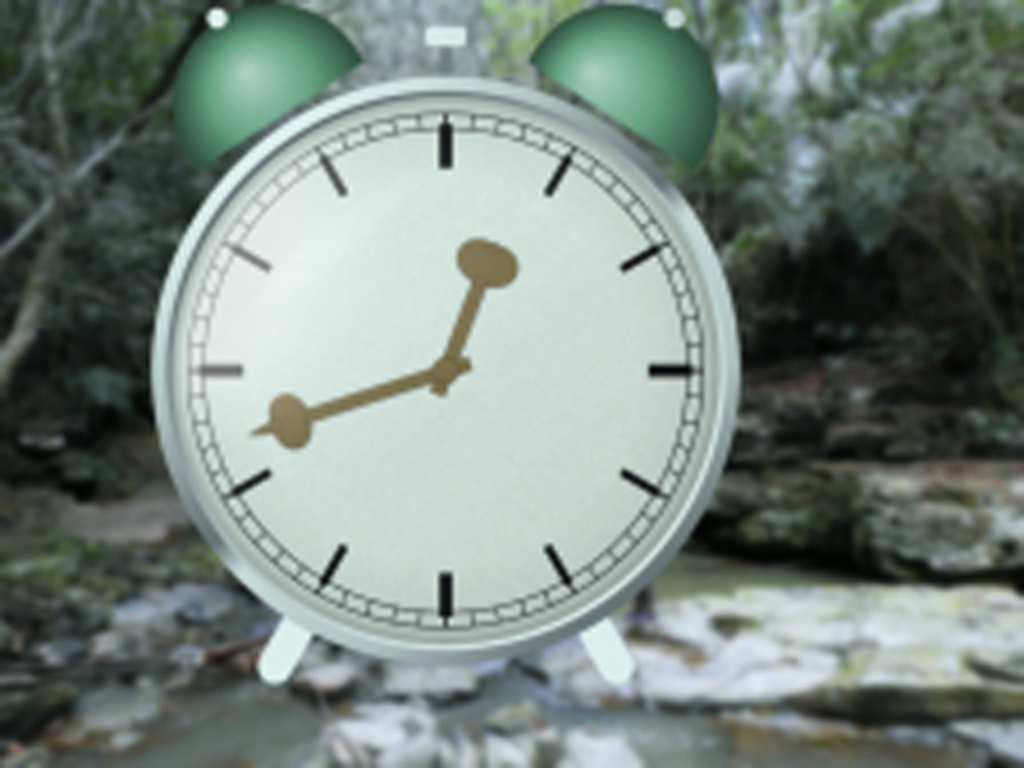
12:42
